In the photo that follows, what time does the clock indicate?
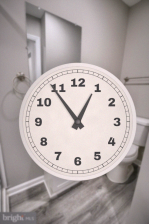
12:54
